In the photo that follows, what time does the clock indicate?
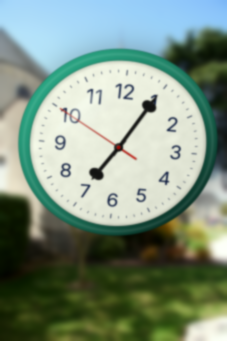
7:04:50
